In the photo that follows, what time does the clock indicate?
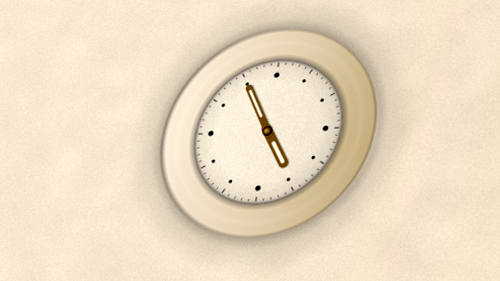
4:55
